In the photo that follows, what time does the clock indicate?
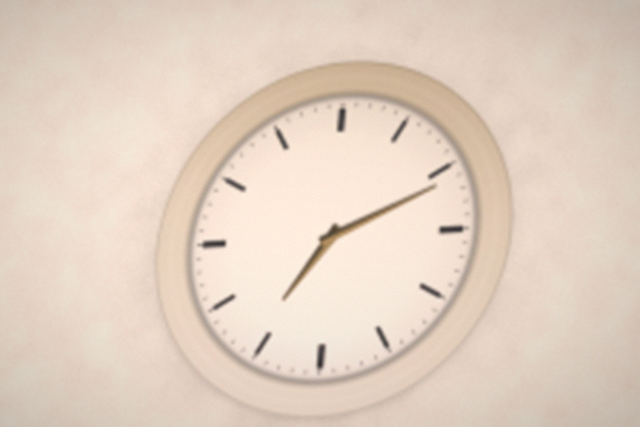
7:11
